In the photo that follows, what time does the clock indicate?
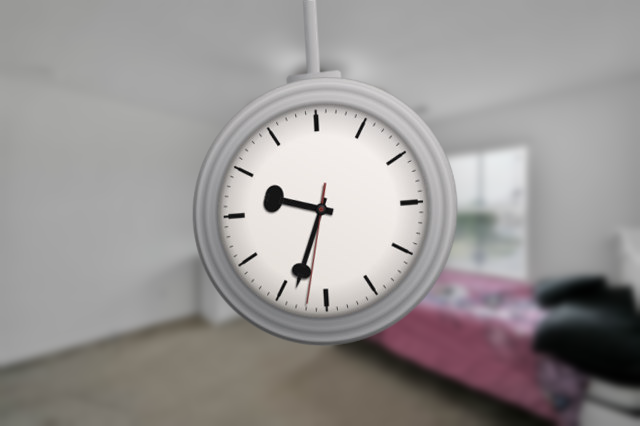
9:33:32
